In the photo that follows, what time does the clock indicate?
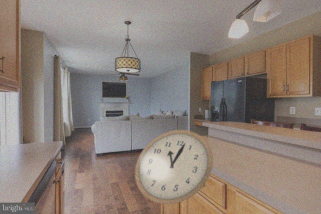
11:02
